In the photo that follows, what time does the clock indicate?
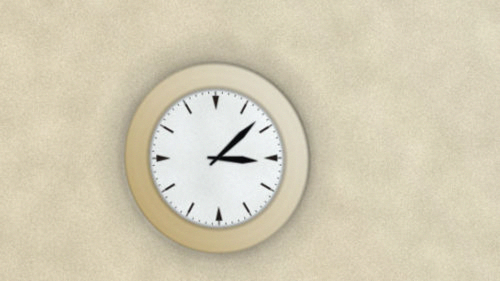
3:08
